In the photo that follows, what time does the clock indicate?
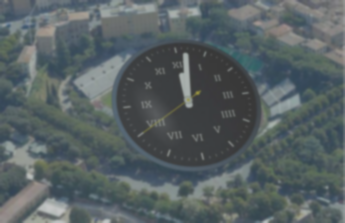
12:01:40
